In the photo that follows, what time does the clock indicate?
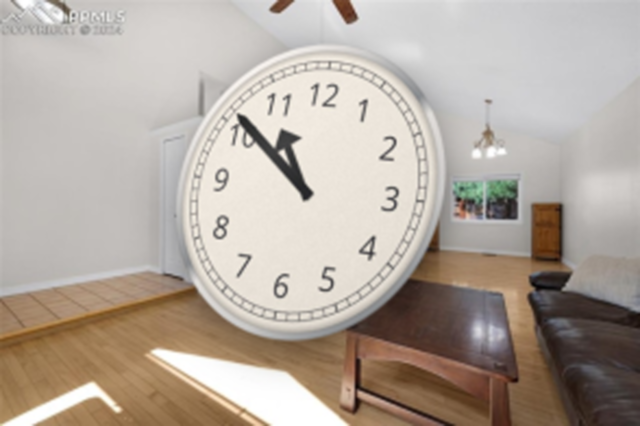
10:51
